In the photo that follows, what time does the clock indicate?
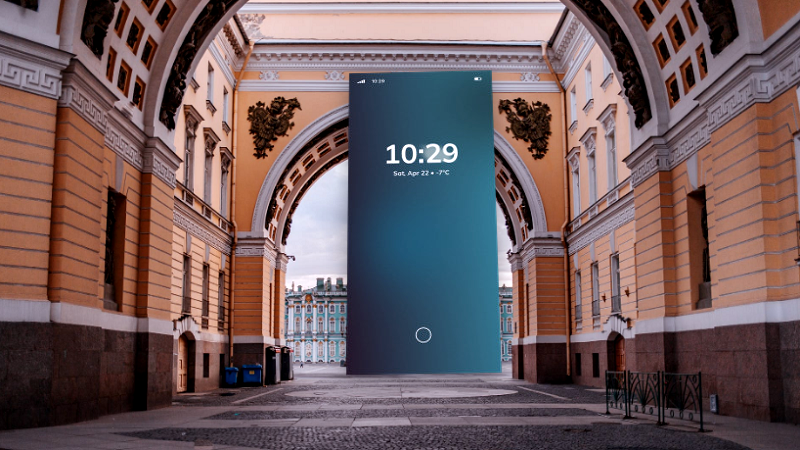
10:29
